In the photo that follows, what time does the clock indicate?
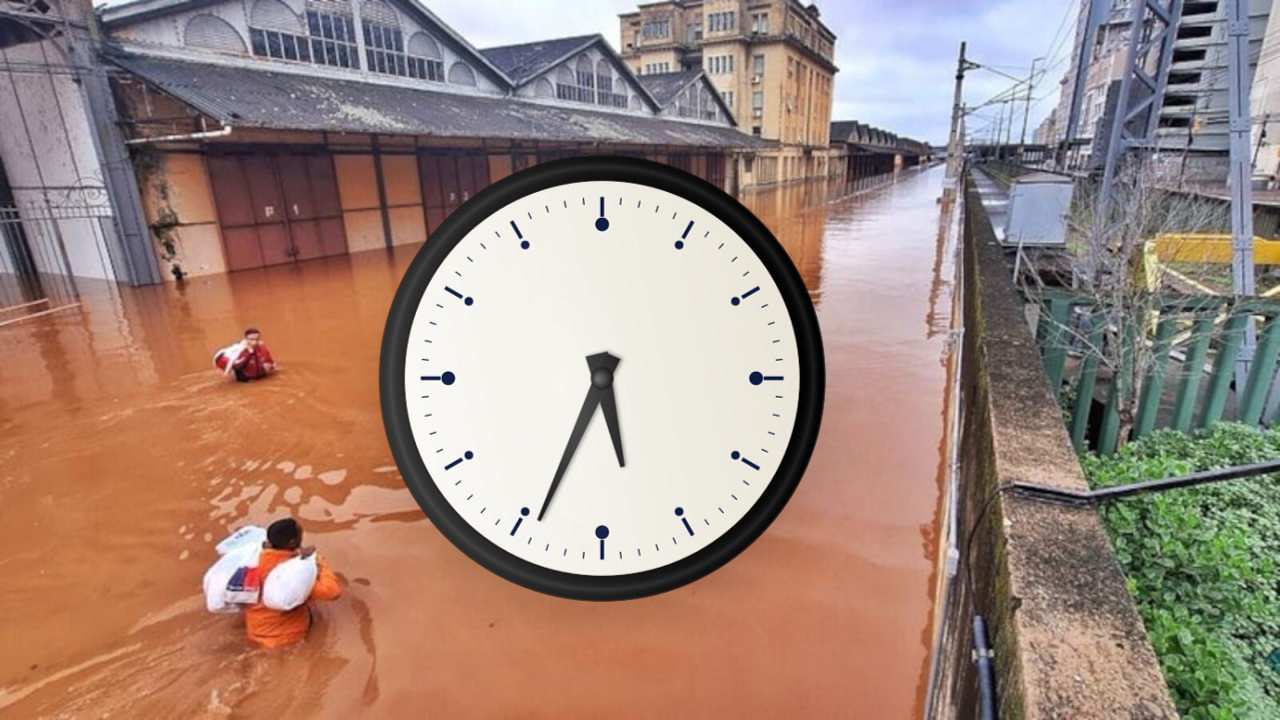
5:34
